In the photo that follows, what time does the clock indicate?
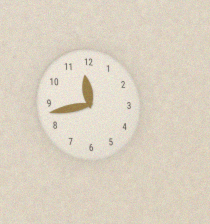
11:43
